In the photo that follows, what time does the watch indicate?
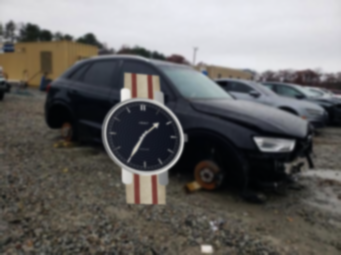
1:35
